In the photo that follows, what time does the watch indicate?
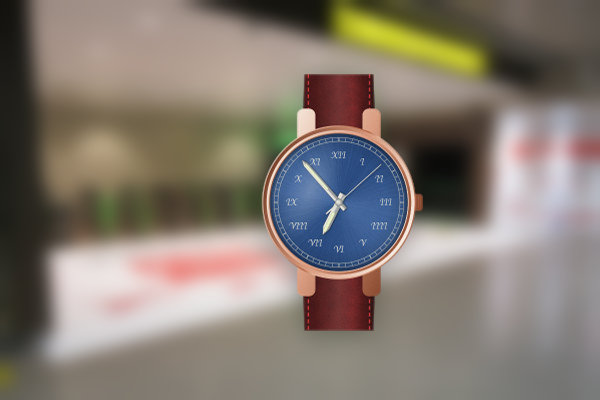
6:53:08
